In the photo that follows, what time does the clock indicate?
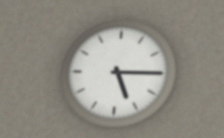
5:15
